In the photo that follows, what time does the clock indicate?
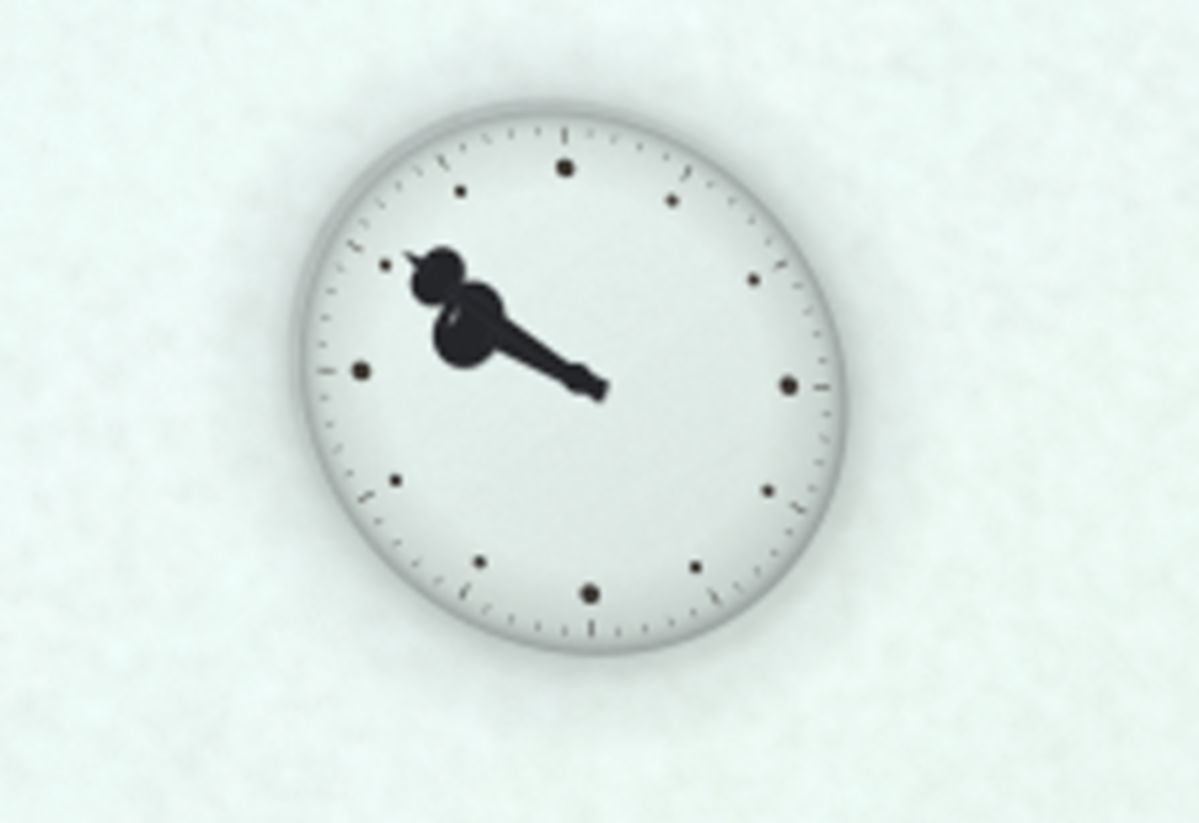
9:51
